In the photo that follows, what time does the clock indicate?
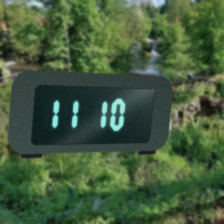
11:10
